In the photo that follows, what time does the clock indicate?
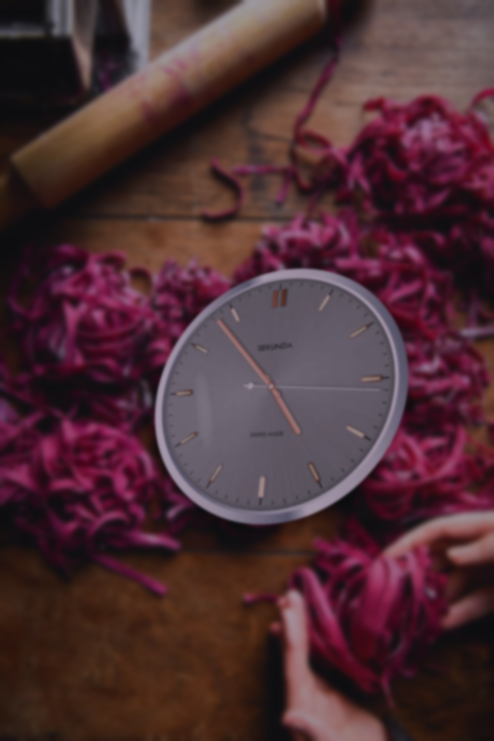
4:53:16
